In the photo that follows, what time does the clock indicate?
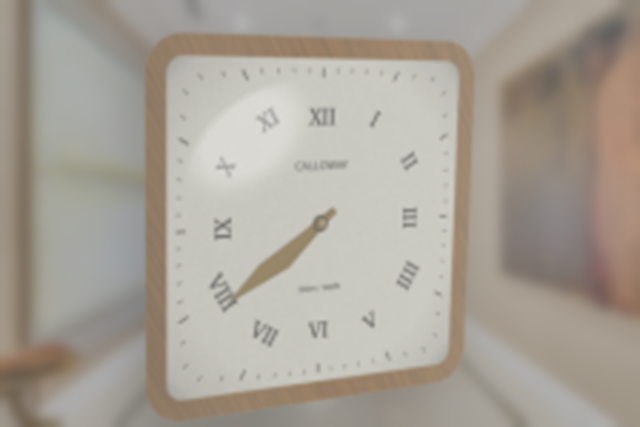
7:39
